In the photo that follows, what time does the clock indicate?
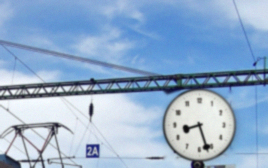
8:27
